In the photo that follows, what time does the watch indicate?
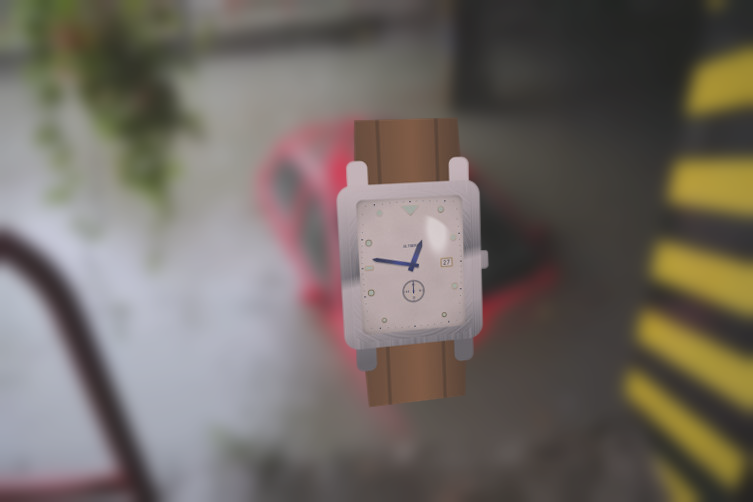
12:47
